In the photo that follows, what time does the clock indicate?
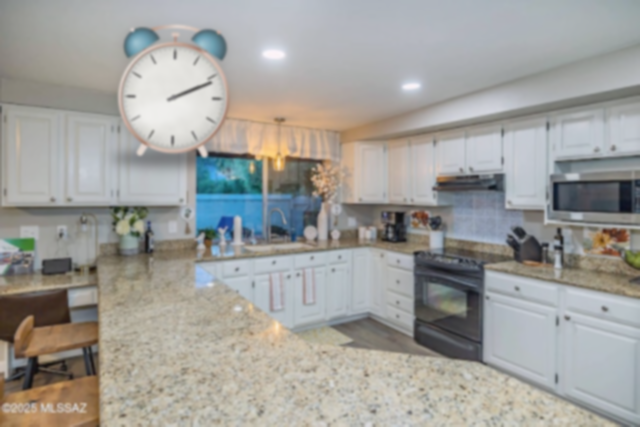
2:11
